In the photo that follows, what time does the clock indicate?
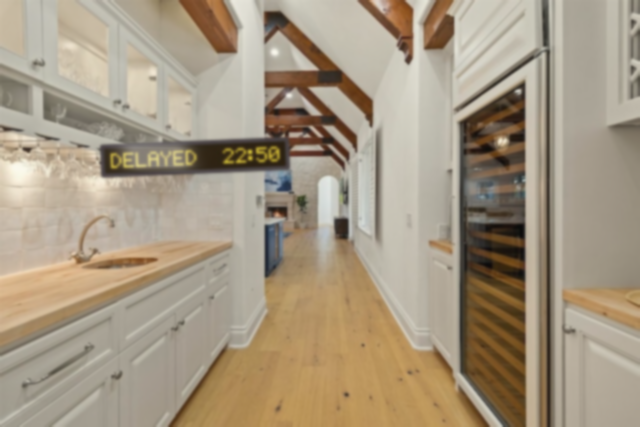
22:50
